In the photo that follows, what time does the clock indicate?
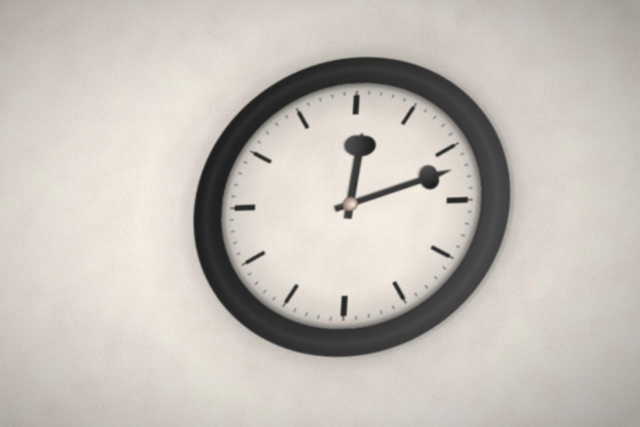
12:12
